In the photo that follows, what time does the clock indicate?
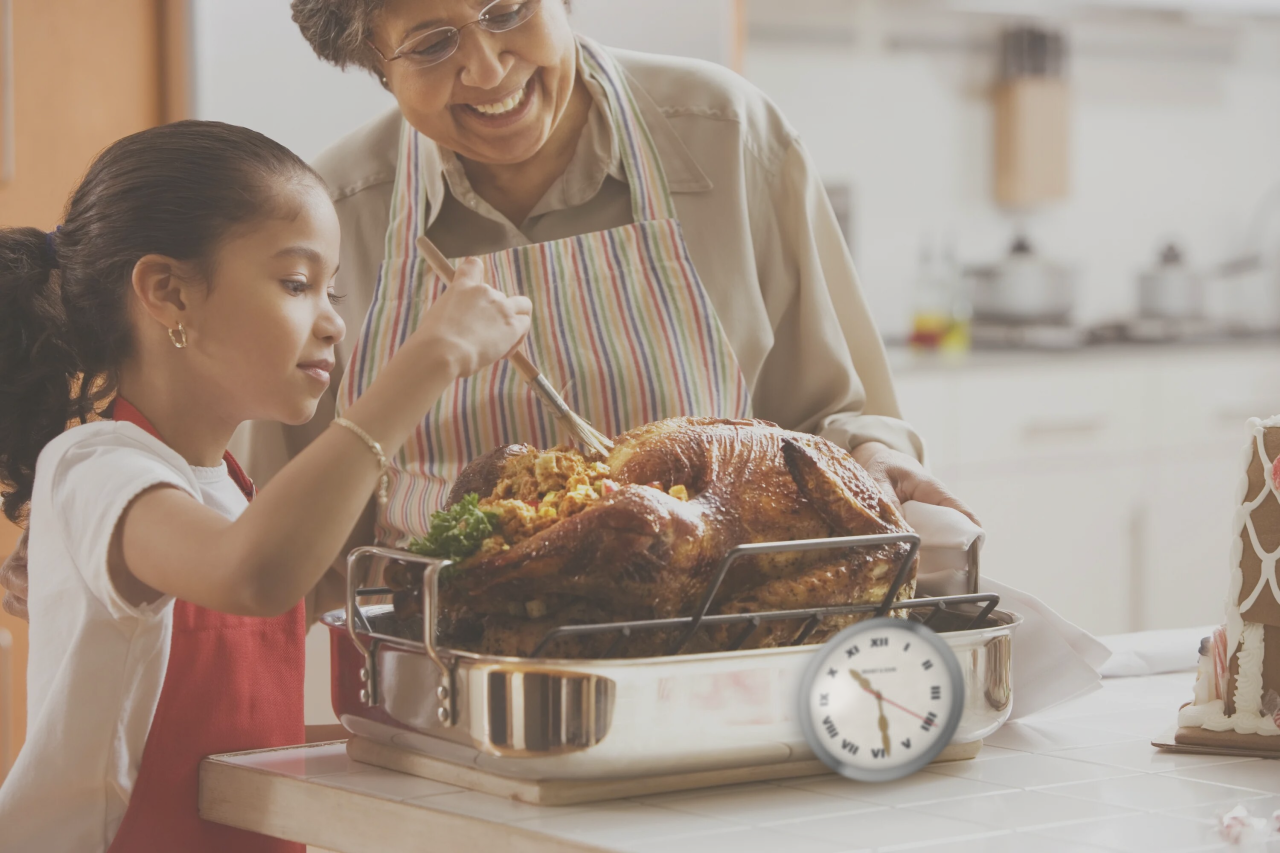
10:28:20
